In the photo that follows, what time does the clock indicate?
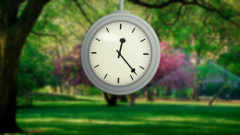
12:23
